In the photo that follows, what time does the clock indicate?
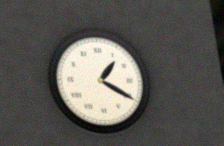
1:20
